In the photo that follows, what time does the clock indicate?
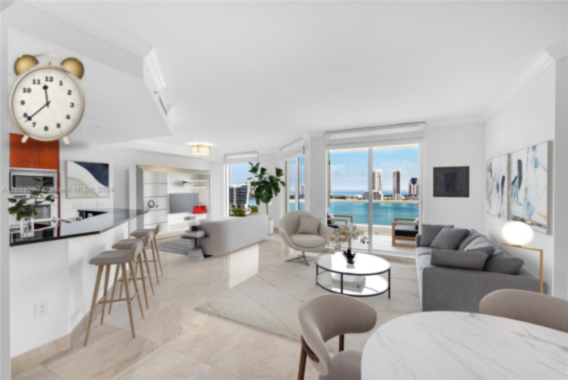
11:38
